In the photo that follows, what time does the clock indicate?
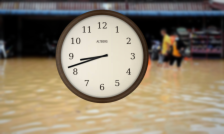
8:42
